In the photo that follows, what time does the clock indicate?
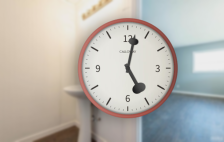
5:02
